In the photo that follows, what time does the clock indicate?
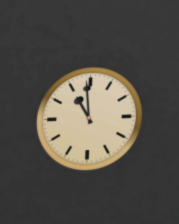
10:59
